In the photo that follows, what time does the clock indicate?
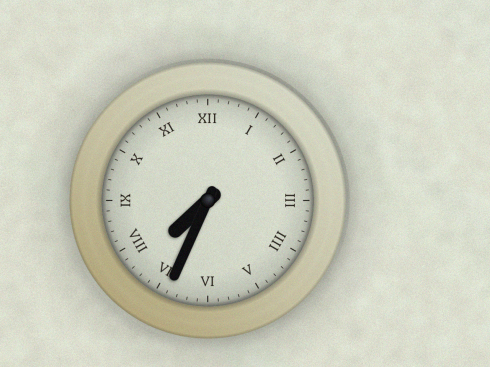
7:34
